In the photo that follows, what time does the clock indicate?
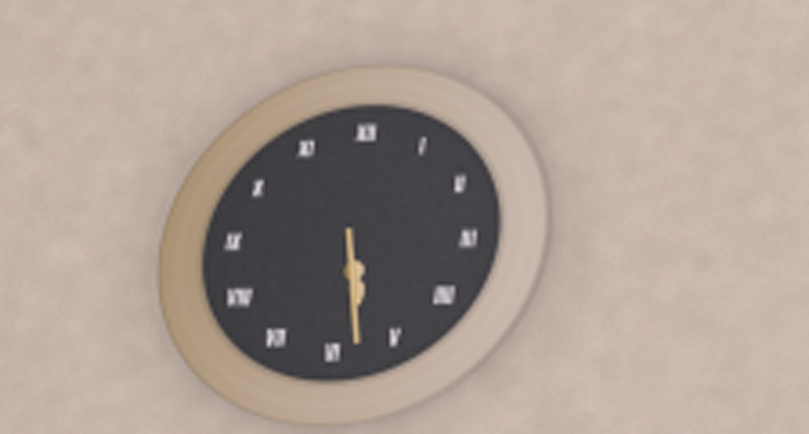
5:28
